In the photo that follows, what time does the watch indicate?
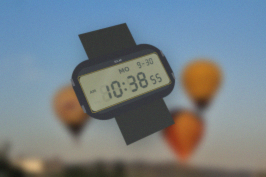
10:38:55
